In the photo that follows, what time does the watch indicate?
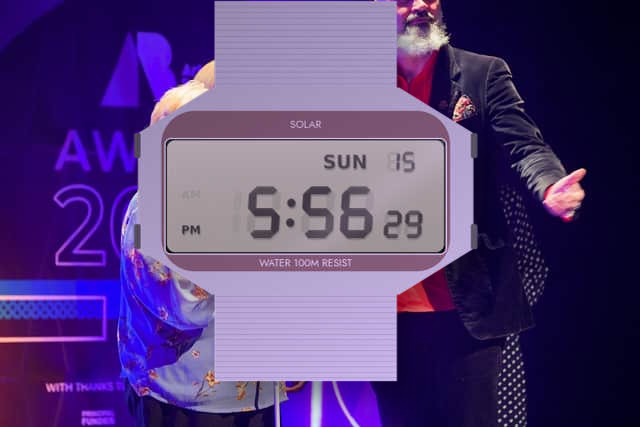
5:56:29
